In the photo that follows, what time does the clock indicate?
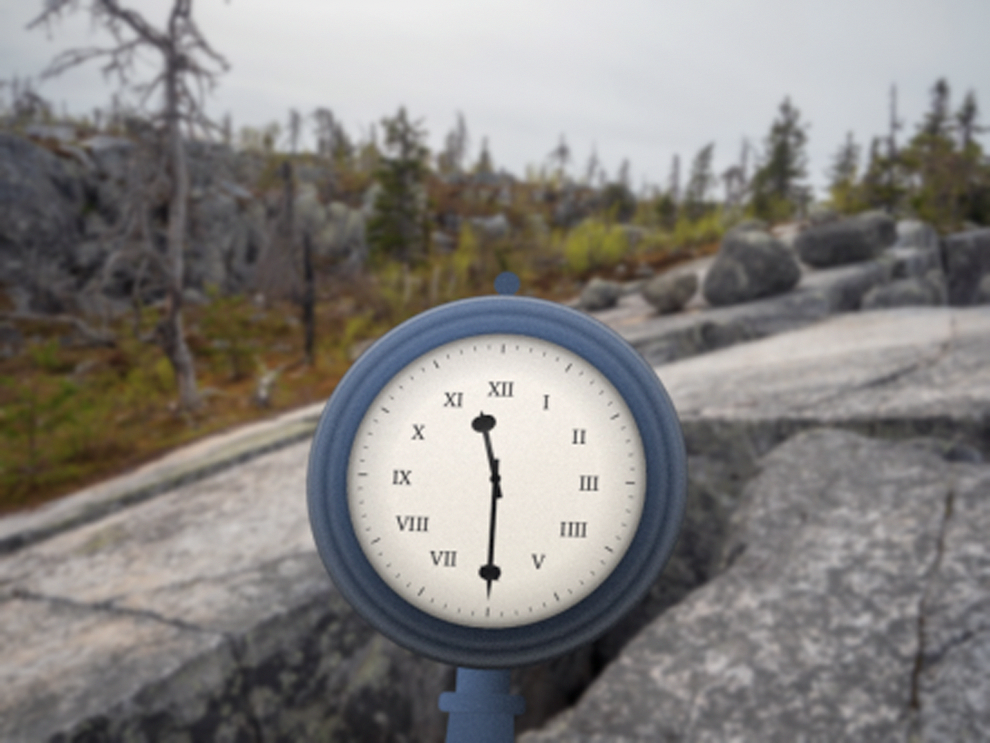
11:30
